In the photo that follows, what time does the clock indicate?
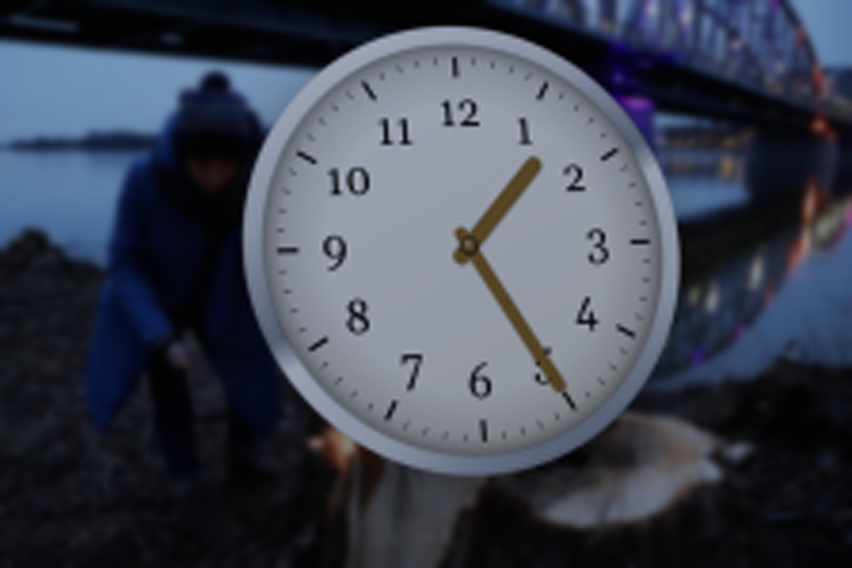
1:25
